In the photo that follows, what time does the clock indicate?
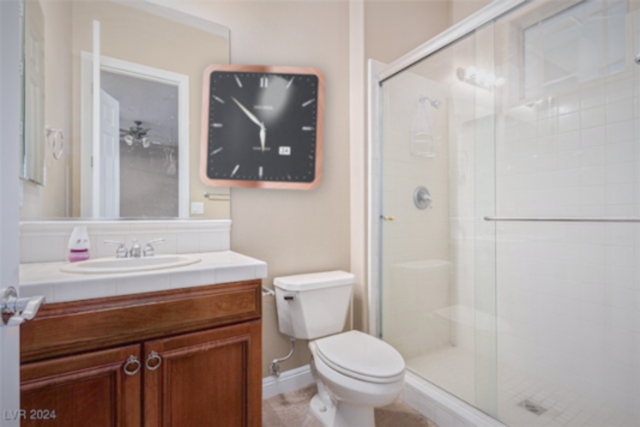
5:52
